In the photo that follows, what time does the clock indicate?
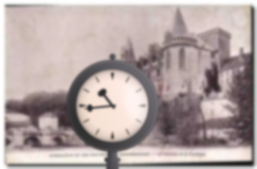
10:44
